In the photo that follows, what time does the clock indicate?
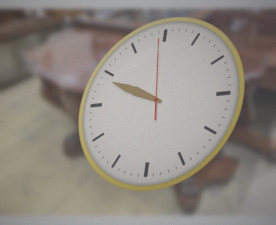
9:48:59
